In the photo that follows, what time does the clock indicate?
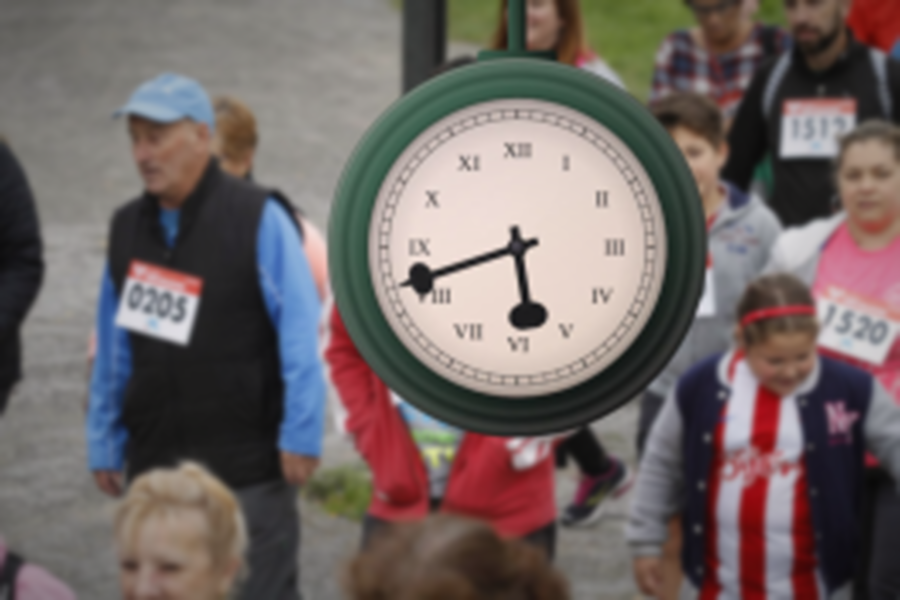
5:42
